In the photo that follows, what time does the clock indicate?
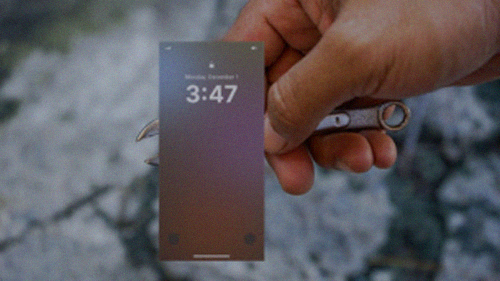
3:47
